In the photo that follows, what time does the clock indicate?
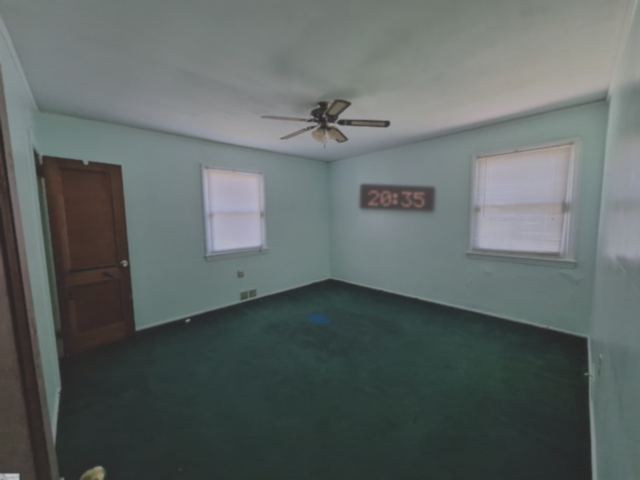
20:35
